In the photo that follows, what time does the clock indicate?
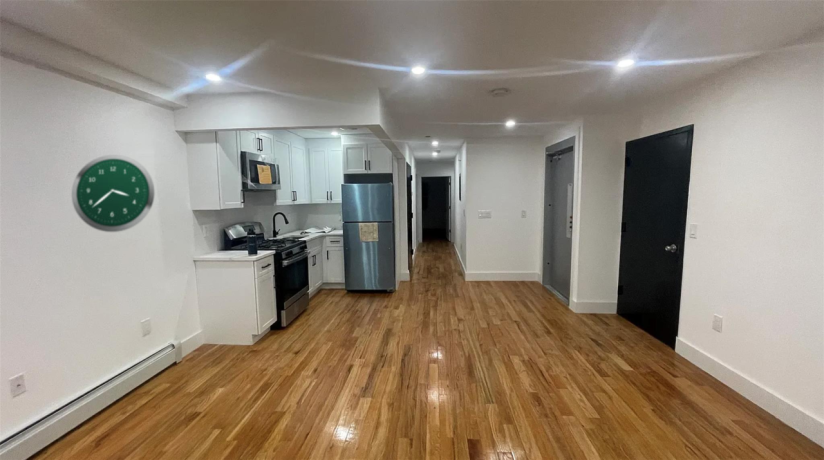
3:38
